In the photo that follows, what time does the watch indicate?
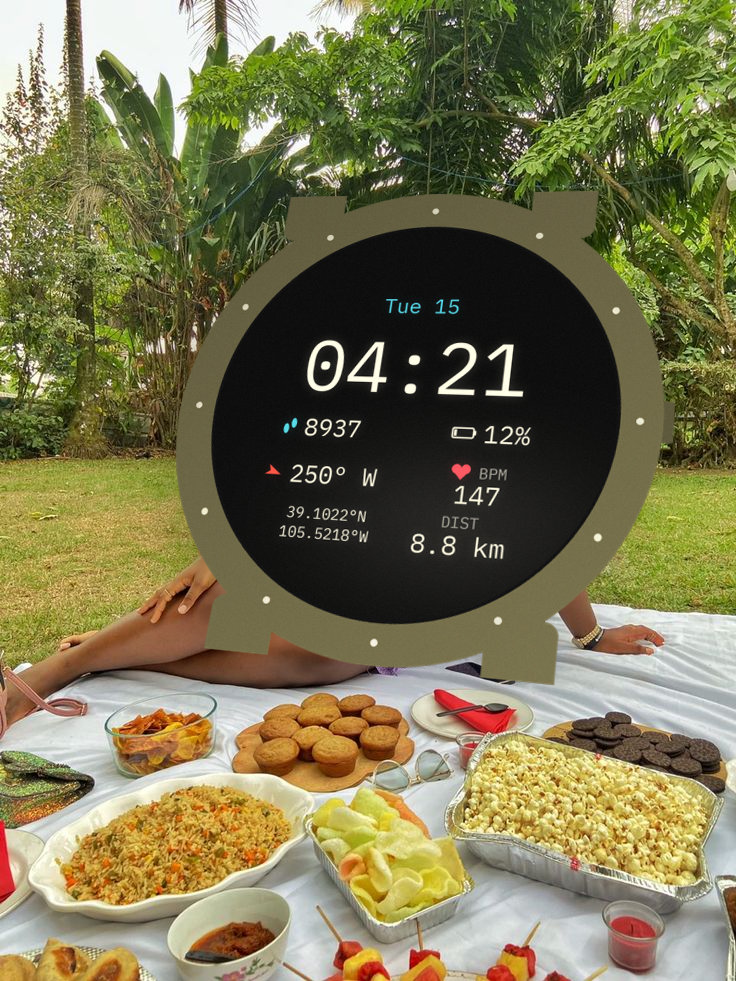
4:21
